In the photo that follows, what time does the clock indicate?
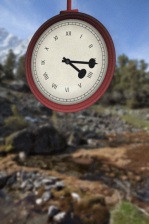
4:16
